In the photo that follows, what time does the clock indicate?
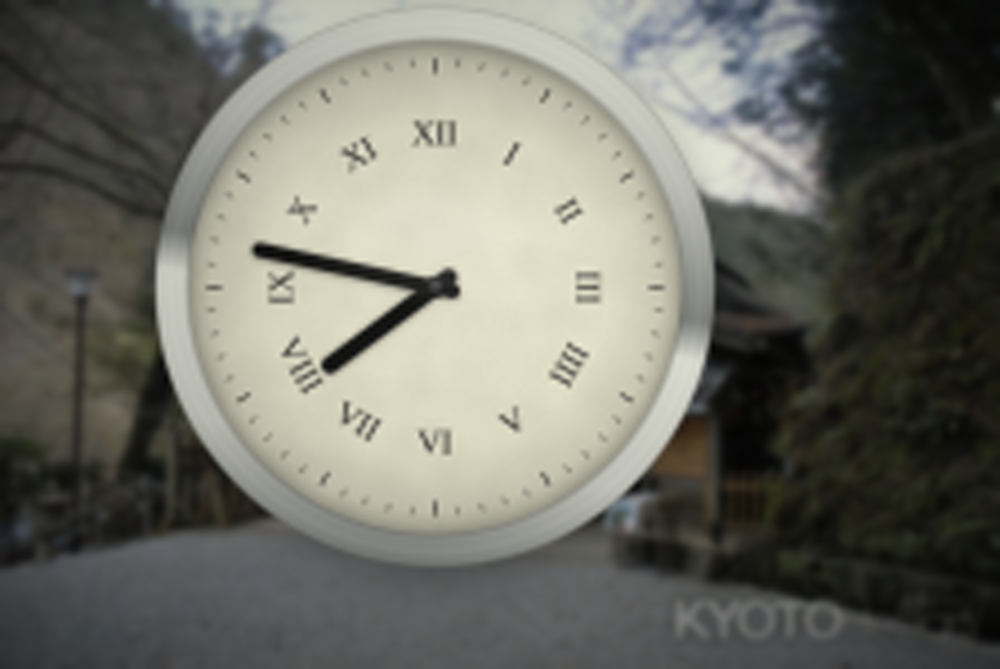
7:47
